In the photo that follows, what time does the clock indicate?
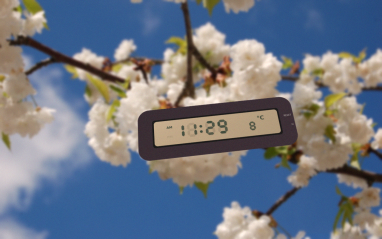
11:29
